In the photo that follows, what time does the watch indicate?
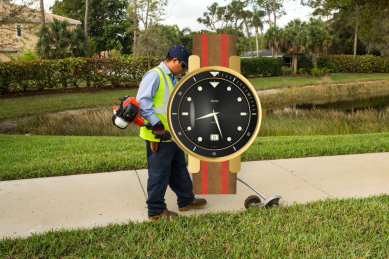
8:27
